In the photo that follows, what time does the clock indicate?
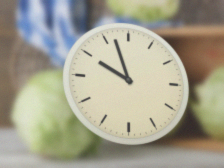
9:57
